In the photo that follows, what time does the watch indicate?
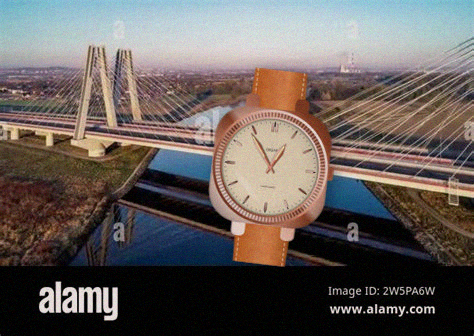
12:54
